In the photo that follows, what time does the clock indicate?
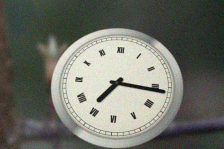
7:16
